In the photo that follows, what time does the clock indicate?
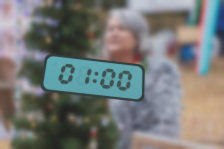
1:00
